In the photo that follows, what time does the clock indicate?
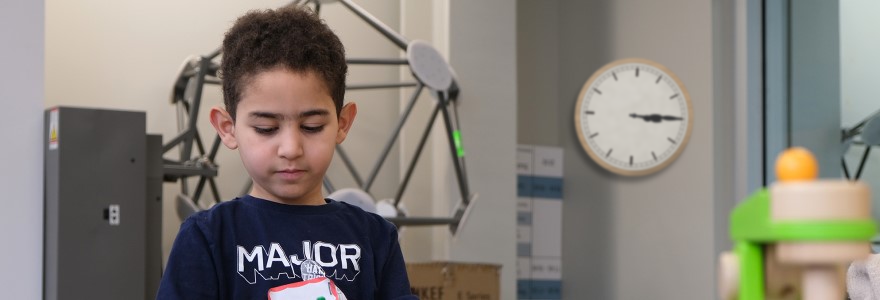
3:15
